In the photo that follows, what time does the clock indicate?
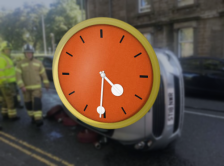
4:31
